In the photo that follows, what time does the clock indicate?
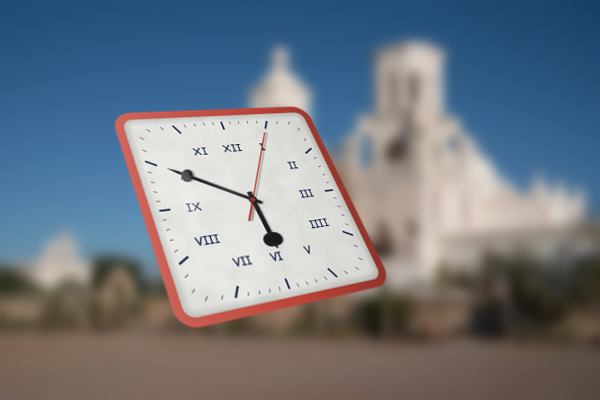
5:50:05
